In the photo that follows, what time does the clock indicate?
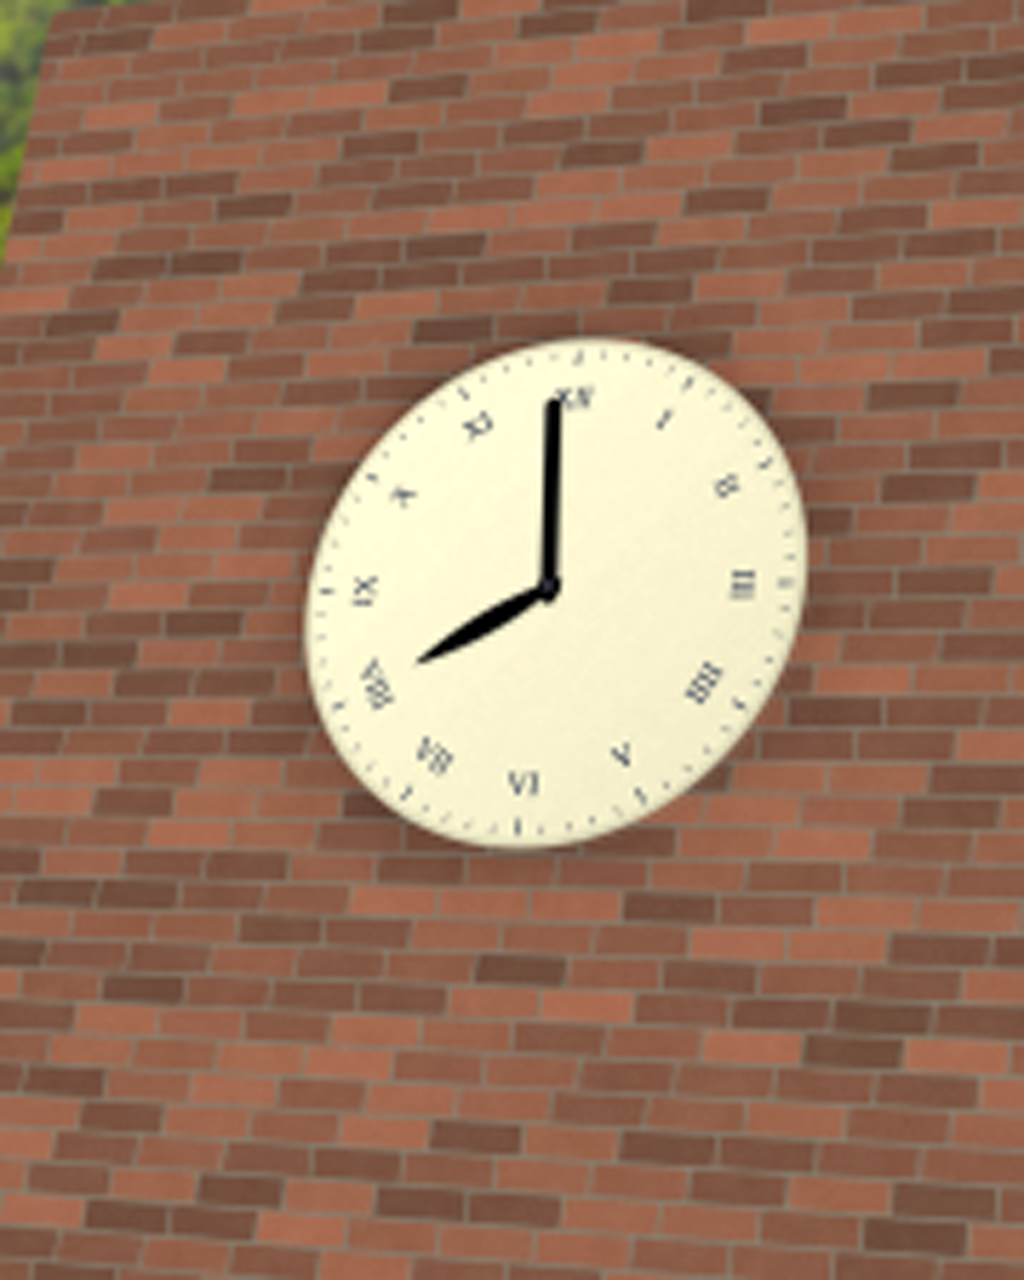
7:59
